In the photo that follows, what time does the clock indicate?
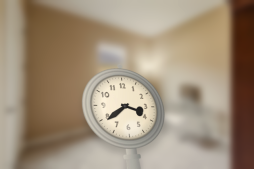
3:39
